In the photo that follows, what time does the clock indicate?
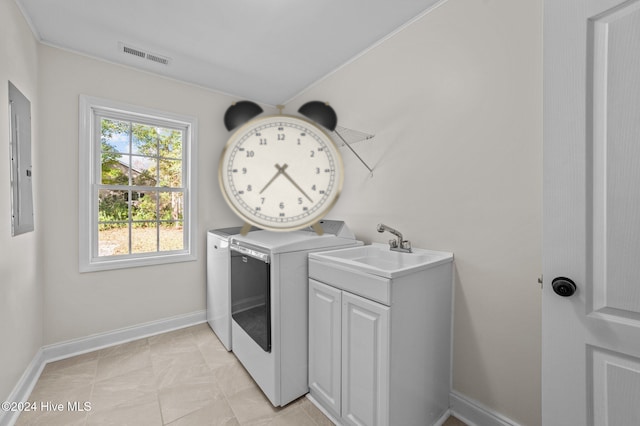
7:23
